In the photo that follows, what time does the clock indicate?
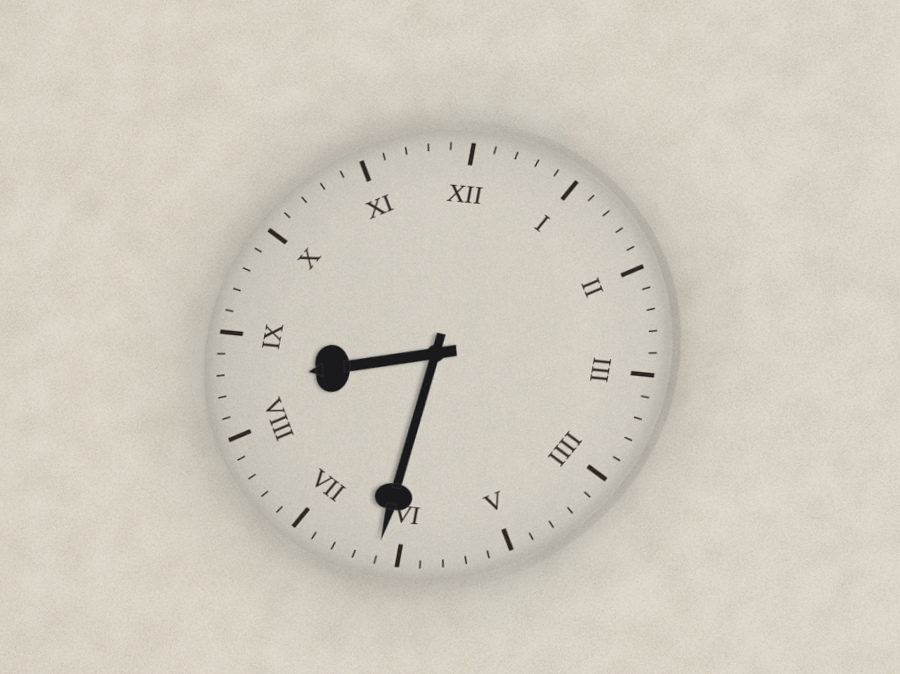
8:31
